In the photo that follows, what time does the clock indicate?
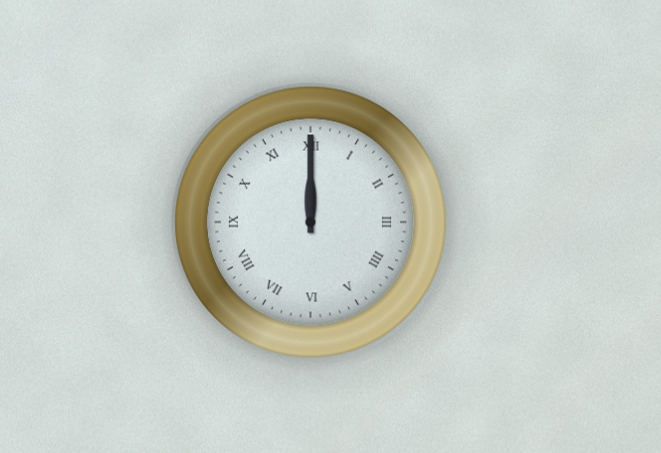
12:00
